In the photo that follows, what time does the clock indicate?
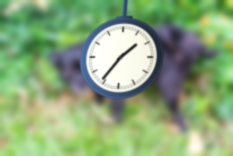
1:36
